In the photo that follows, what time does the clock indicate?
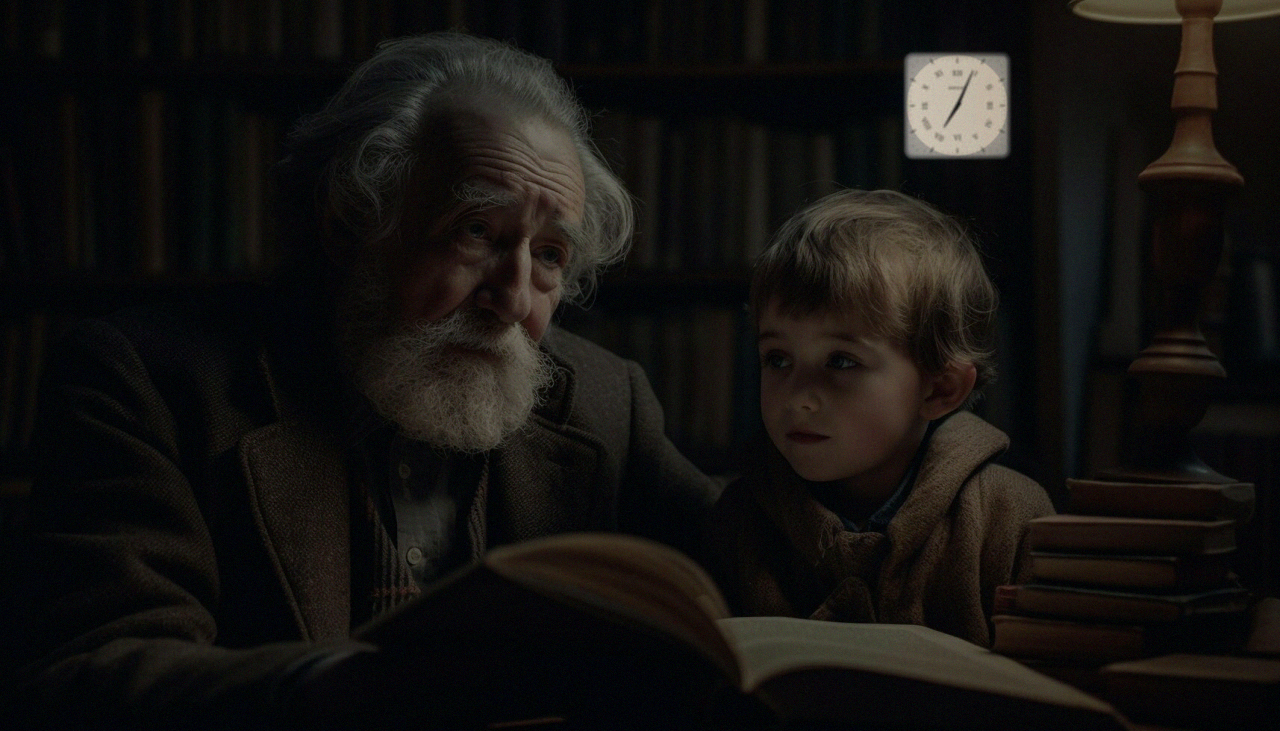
7:04
